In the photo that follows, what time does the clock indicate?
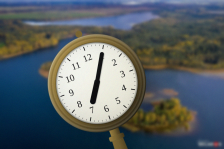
7:05
